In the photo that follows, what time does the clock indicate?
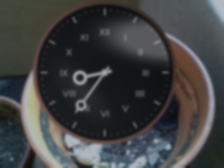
8:36
